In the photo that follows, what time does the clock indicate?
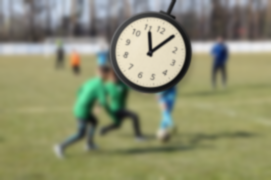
11:05
